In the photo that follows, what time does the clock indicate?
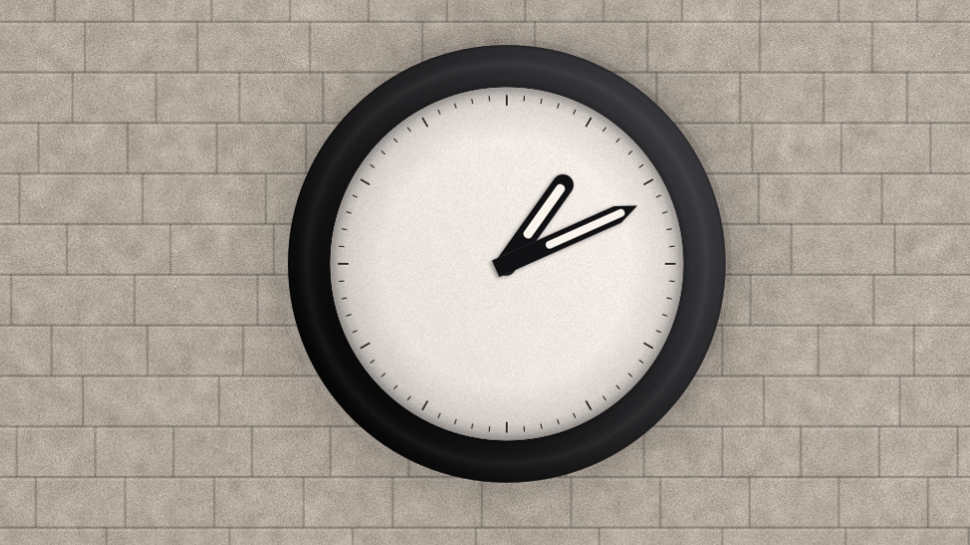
1:11
